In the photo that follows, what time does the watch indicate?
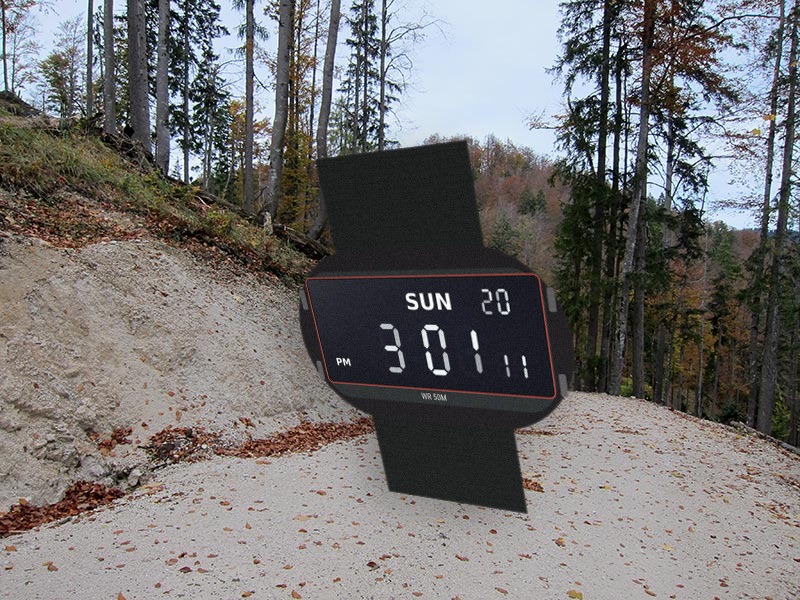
3:01:11
